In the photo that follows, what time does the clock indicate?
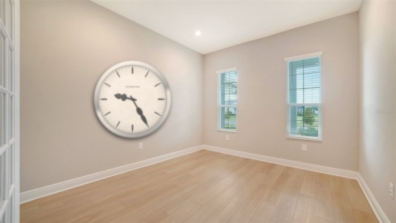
9:25
